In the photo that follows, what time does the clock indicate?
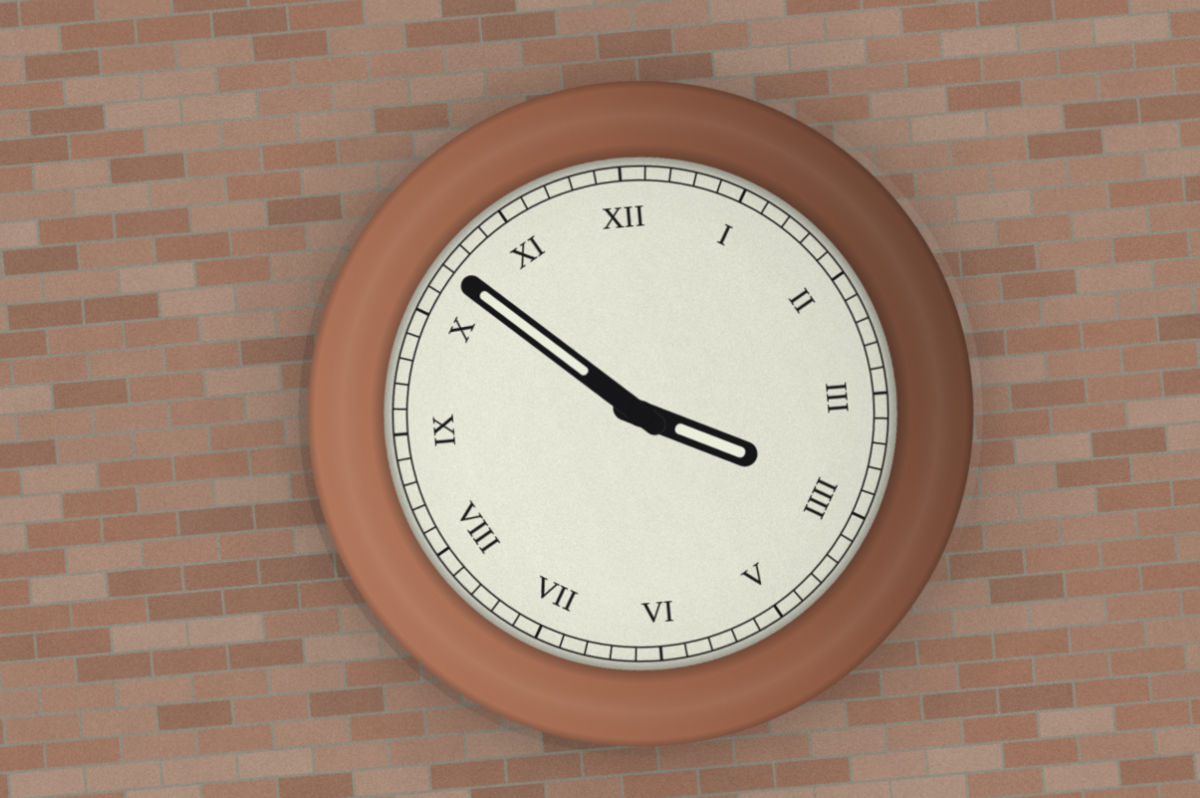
3:52
